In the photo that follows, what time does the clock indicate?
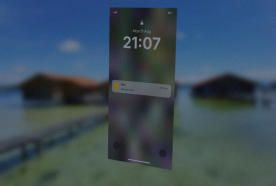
21:07
